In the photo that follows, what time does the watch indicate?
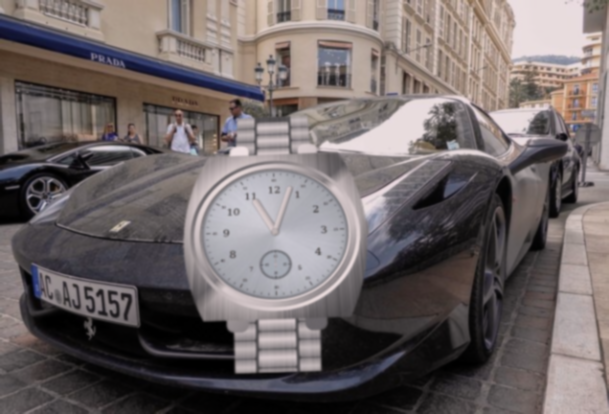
11:03
